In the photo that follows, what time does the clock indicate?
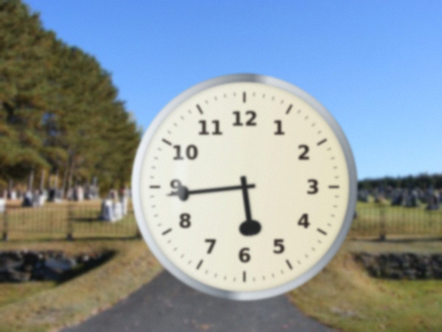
5:44
